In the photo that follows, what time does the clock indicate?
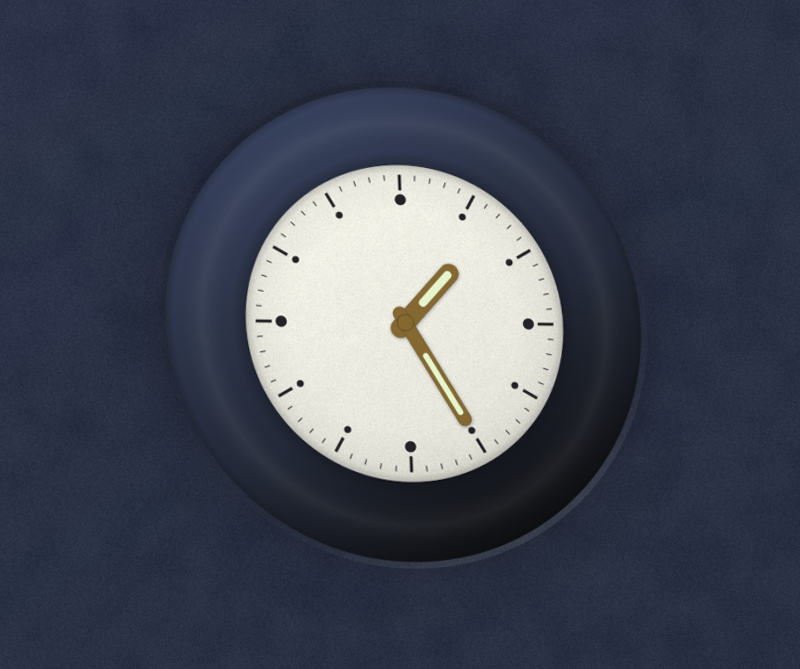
1:25
